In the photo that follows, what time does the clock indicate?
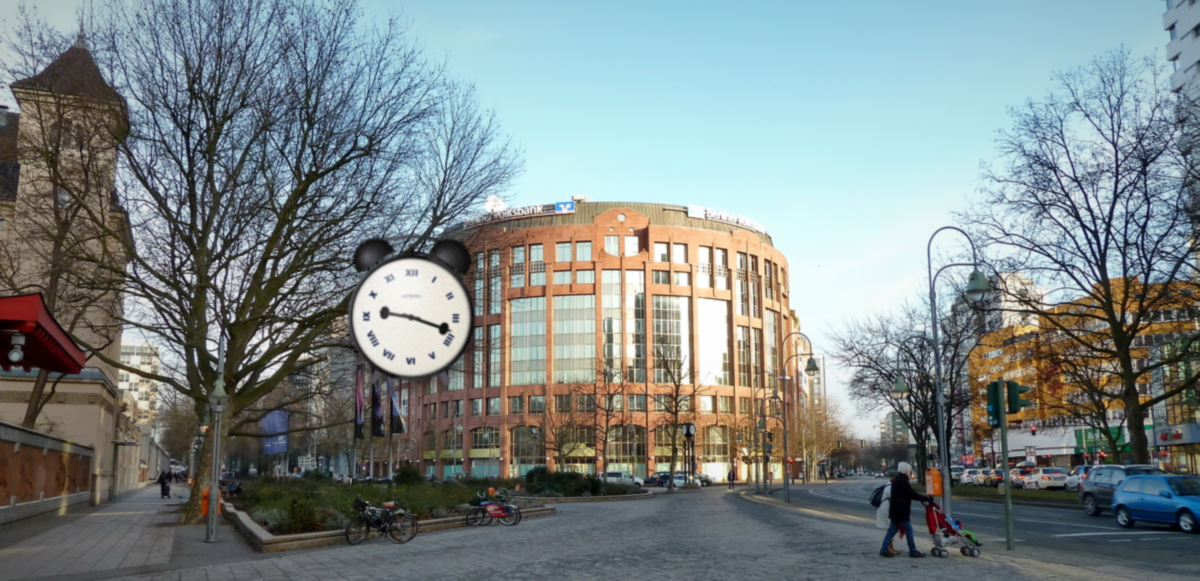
9:18
